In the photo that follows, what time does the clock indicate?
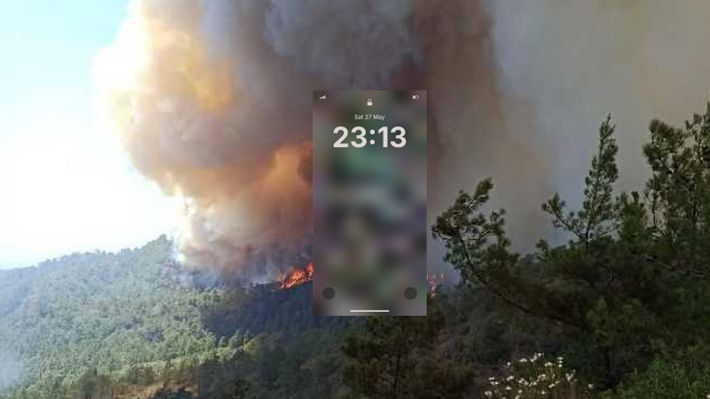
23:13
